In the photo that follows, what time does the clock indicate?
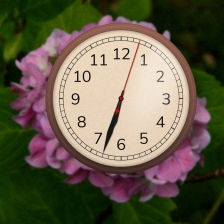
6:33:03
